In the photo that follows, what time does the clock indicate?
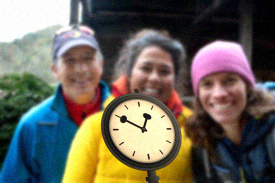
12:50
